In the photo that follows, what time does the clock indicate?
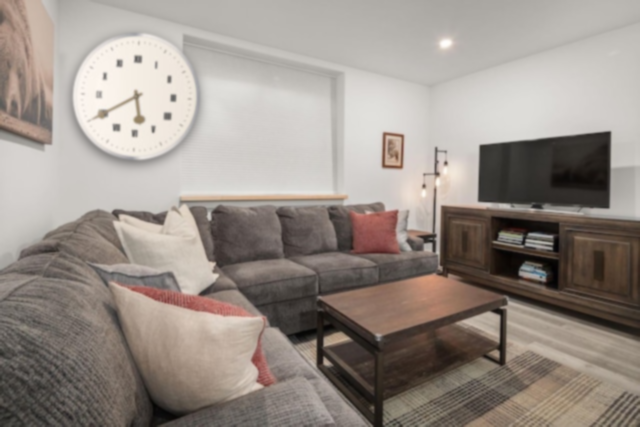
5:40
